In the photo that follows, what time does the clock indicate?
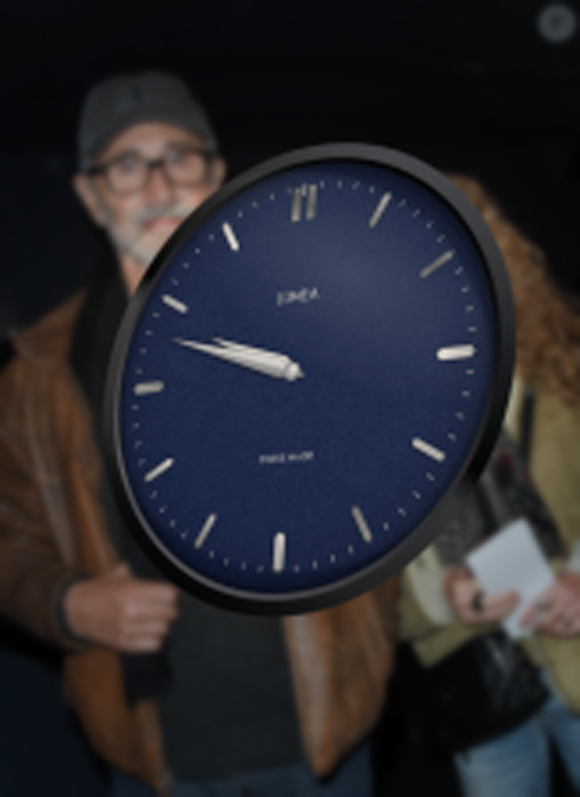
9:48
